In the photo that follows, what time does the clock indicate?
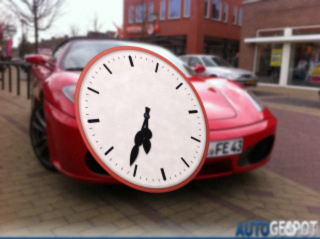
6:36
